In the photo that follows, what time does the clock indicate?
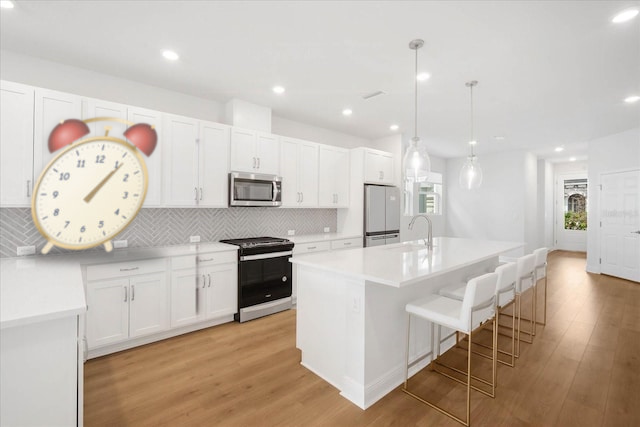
1:06
